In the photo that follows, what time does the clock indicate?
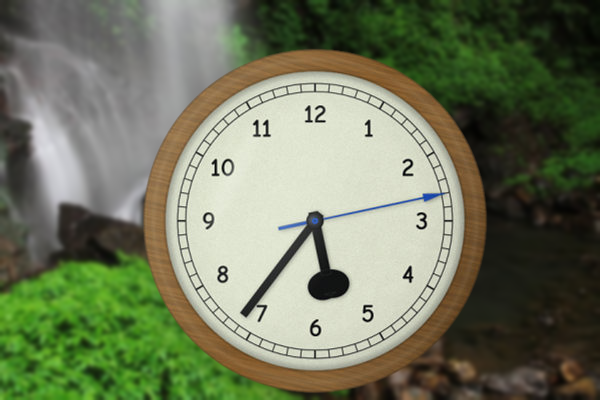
5:36:13
